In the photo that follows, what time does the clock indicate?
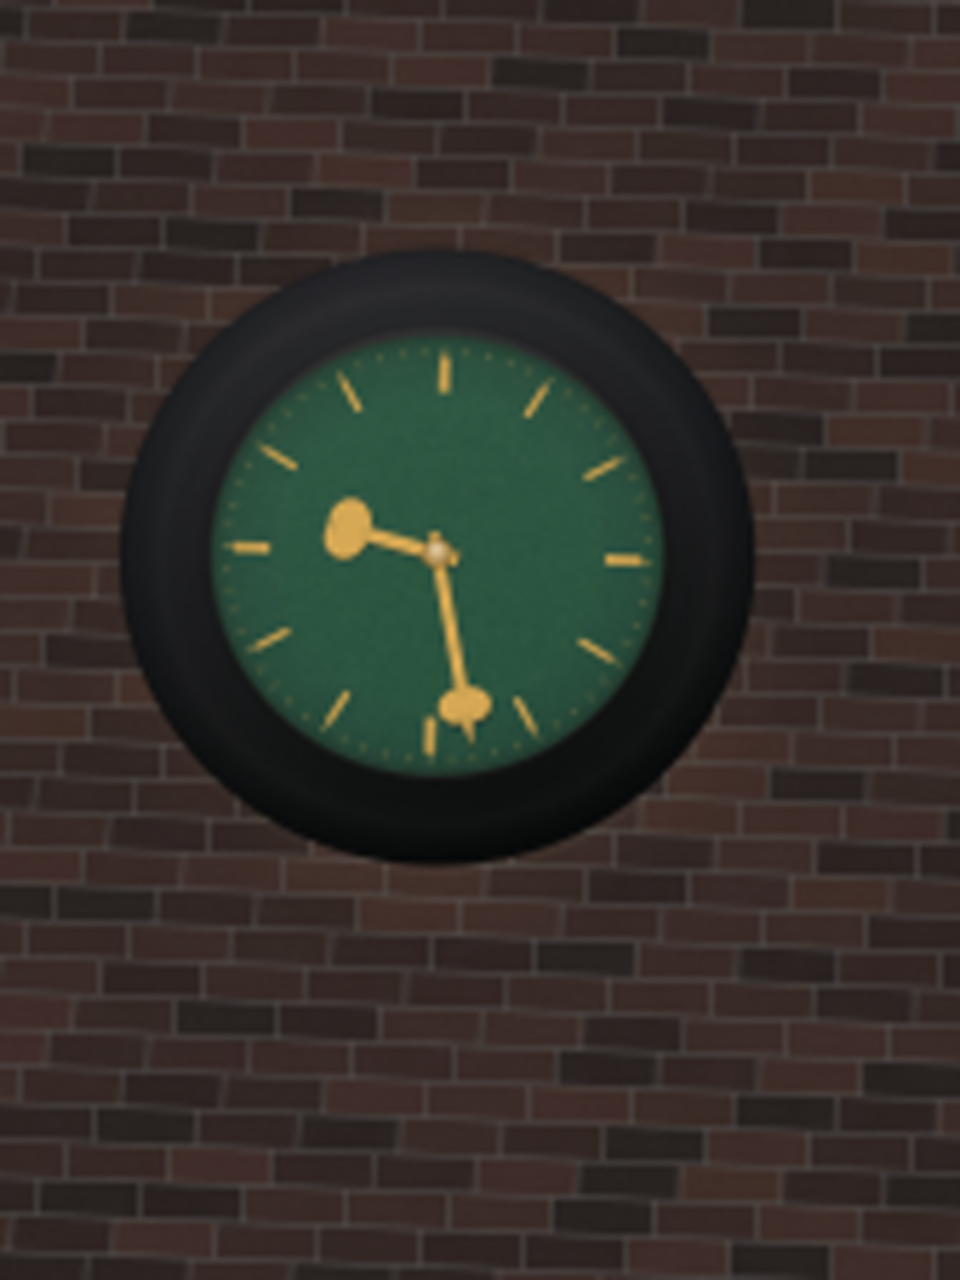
9:28
